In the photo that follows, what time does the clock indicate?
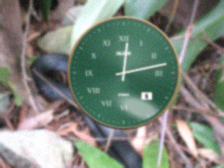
12:13
